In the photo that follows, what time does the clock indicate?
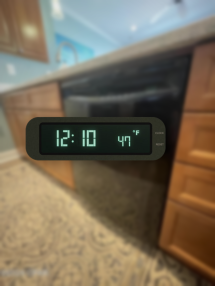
12:10
